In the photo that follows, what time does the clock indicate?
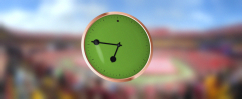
6:46
